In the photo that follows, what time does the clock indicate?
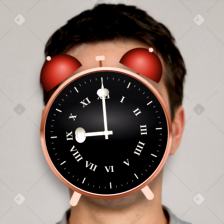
9:00
